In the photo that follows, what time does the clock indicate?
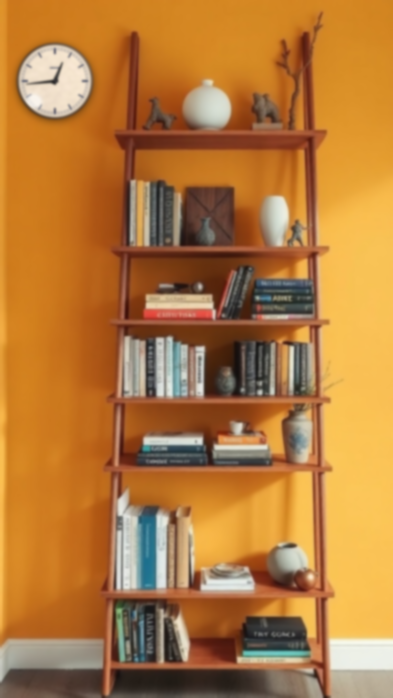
12:44
